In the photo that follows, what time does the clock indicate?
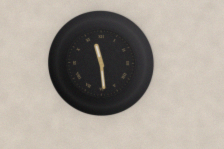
11:29
